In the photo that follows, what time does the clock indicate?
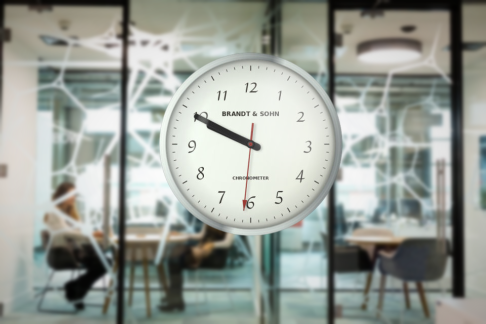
9:49:31
